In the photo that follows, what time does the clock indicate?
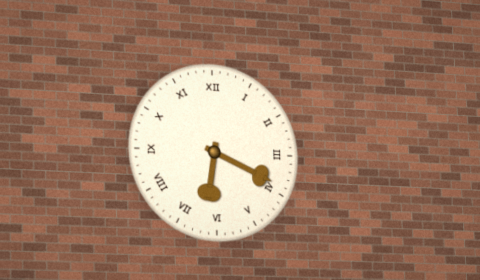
6:19
